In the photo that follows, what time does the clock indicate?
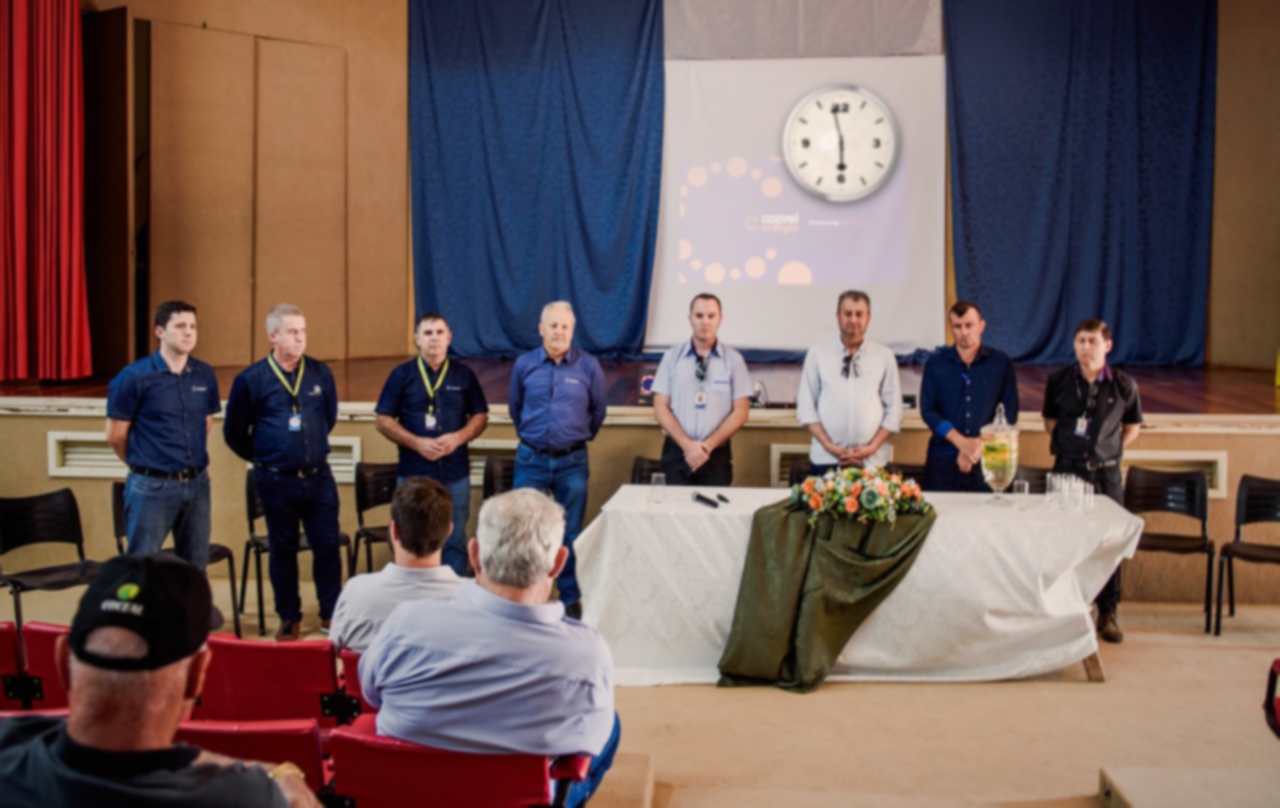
5:58
